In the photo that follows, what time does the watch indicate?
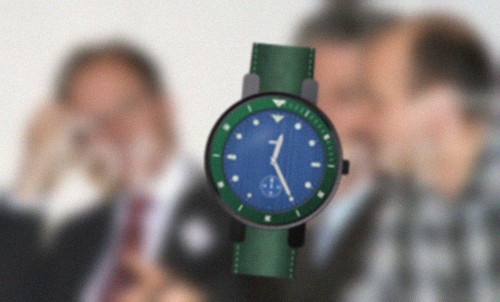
12:25
